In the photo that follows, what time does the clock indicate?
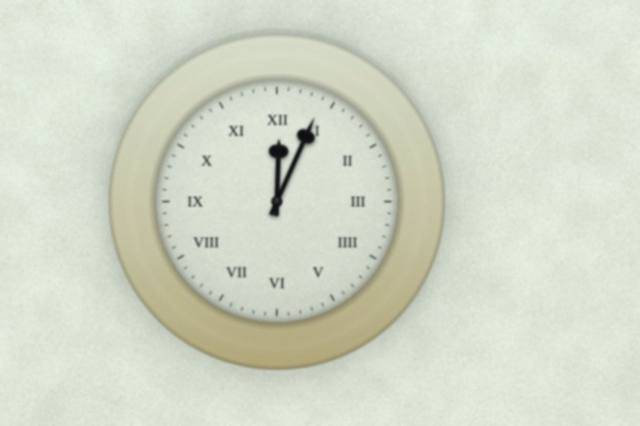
12:04
